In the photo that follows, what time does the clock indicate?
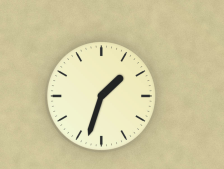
1:33
